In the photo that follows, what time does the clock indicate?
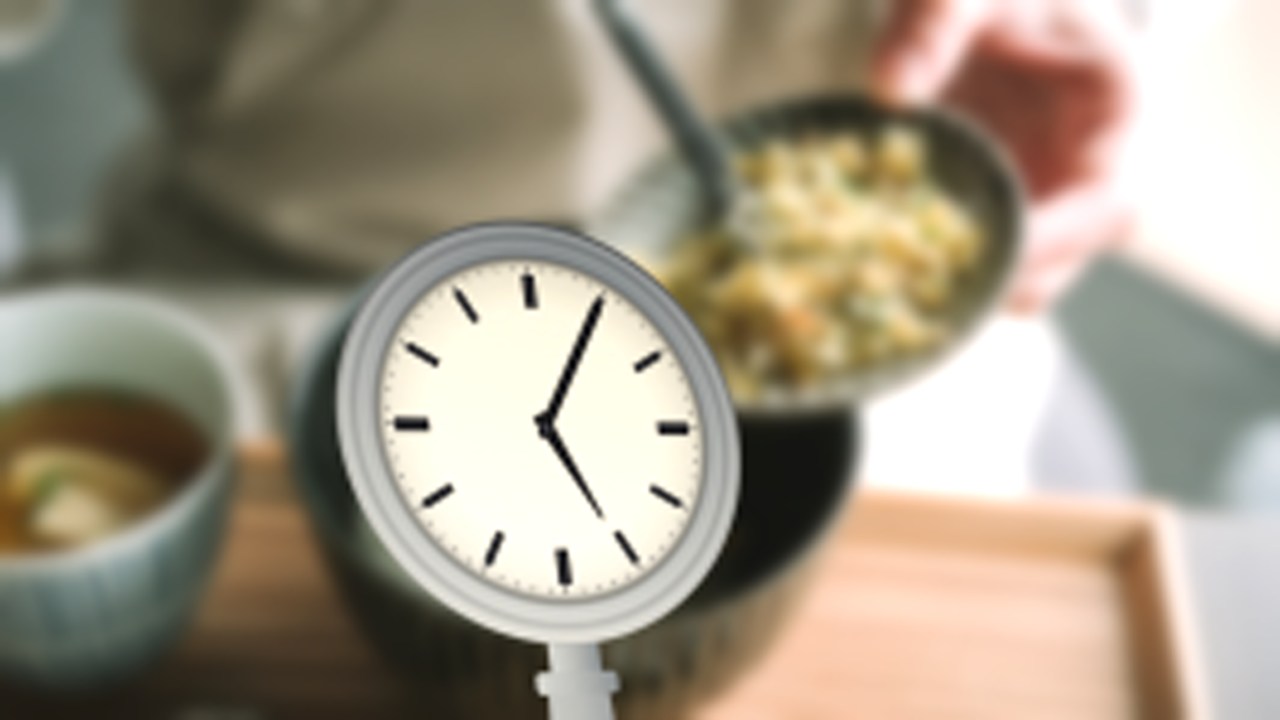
5:05
